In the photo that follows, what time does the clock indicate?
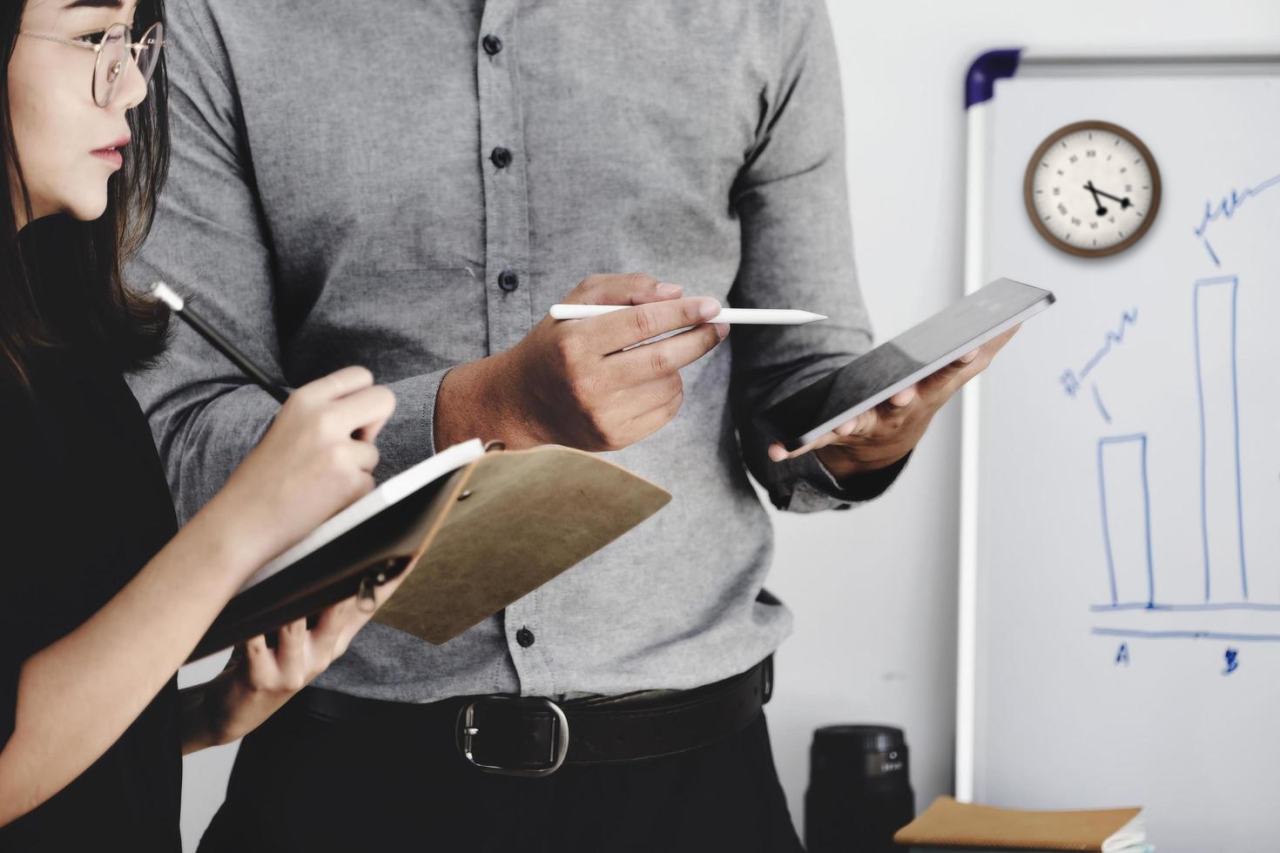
5:19
